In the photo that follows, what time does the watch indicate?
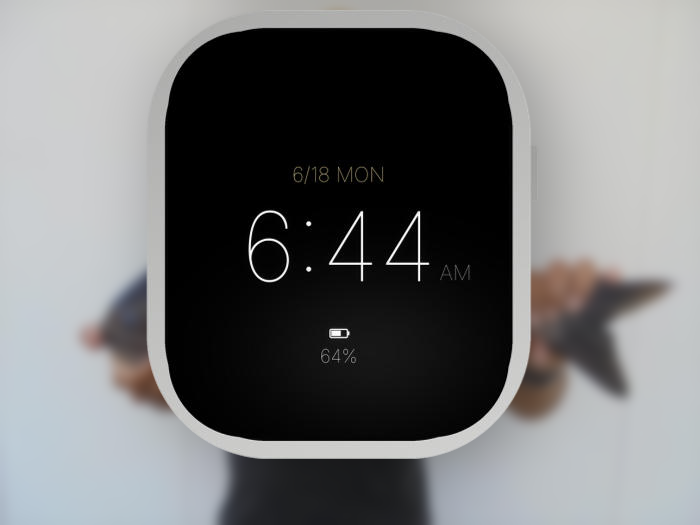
6:44
